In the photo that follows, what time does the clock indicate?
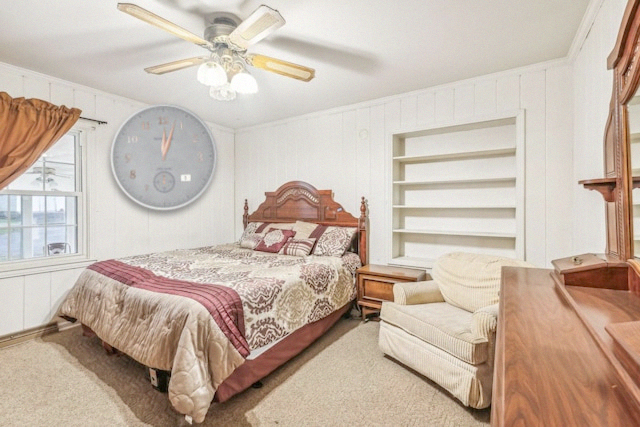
12:03
